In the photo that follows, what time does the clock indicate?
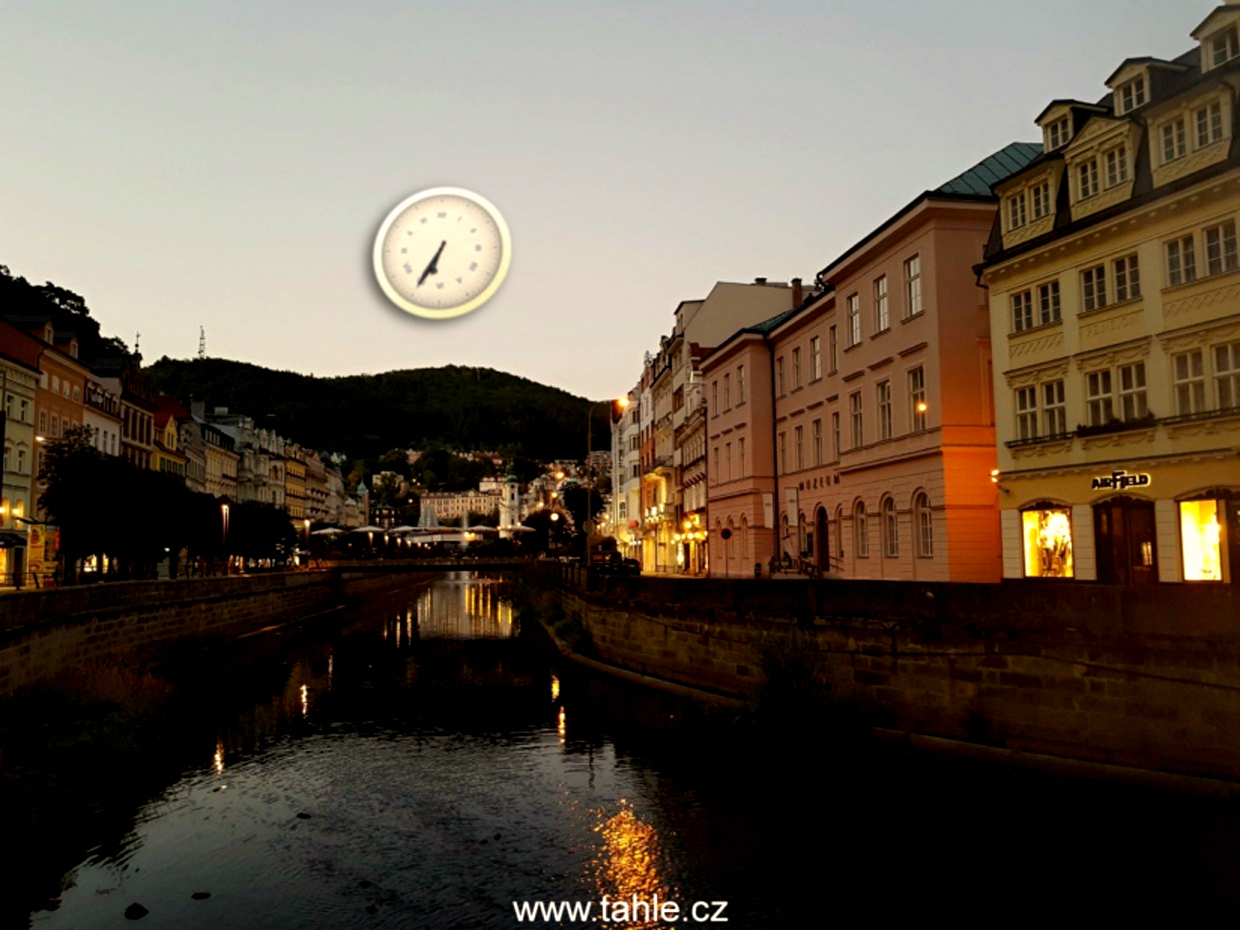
6:35
